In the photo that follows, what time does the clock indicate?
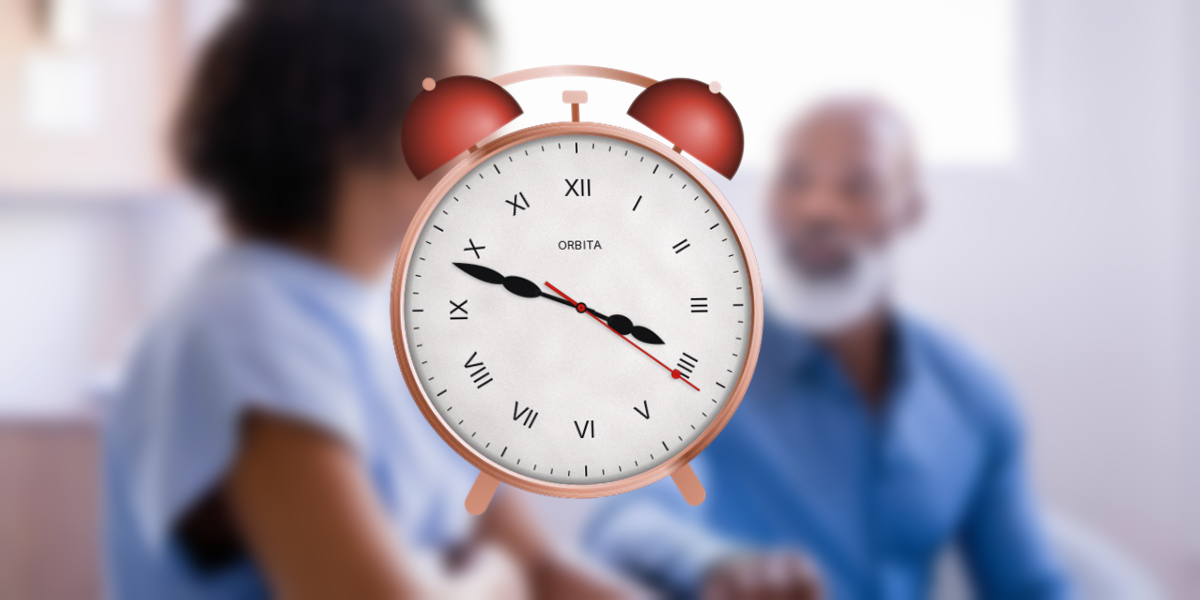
3:48:21
